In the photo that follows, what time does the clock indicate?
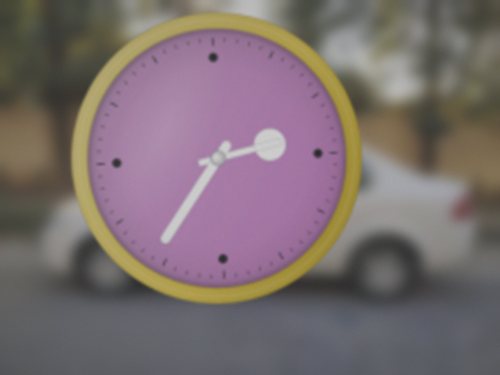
2:36
